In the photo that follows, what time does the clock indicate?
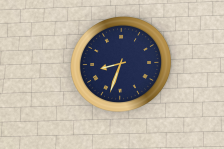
8:33
